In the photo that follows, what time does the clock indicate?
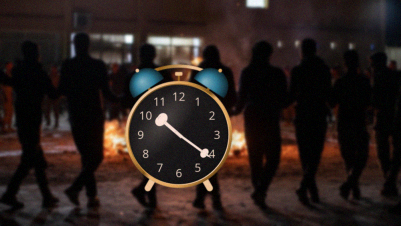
10:21
